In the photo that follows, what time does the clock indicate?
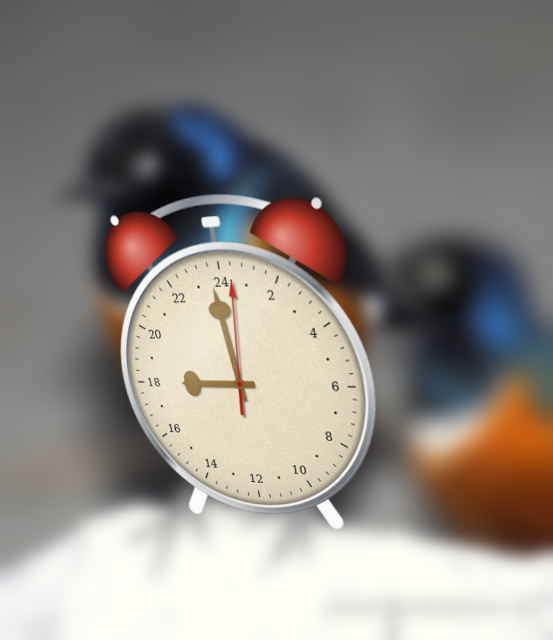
17:59:01
